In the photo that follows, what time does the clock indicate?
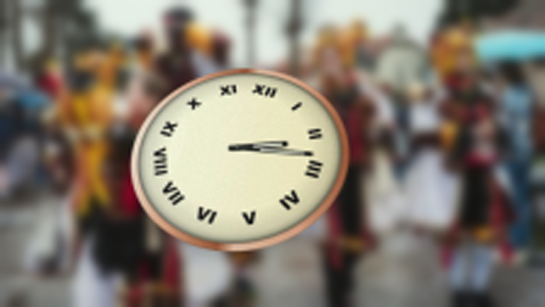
2:13
